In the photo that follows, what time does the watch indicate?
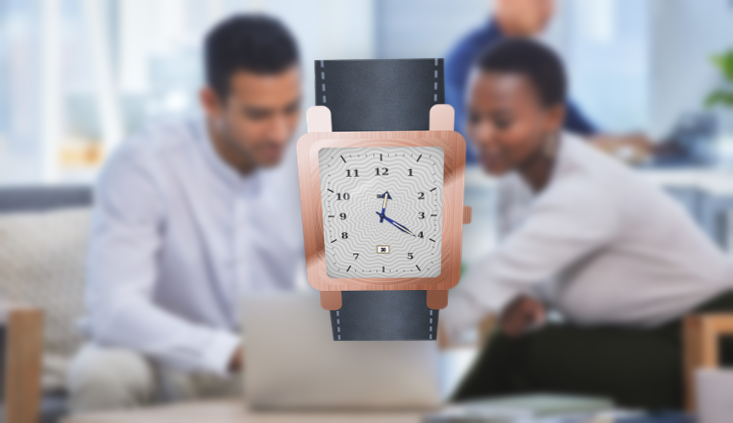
12:21
